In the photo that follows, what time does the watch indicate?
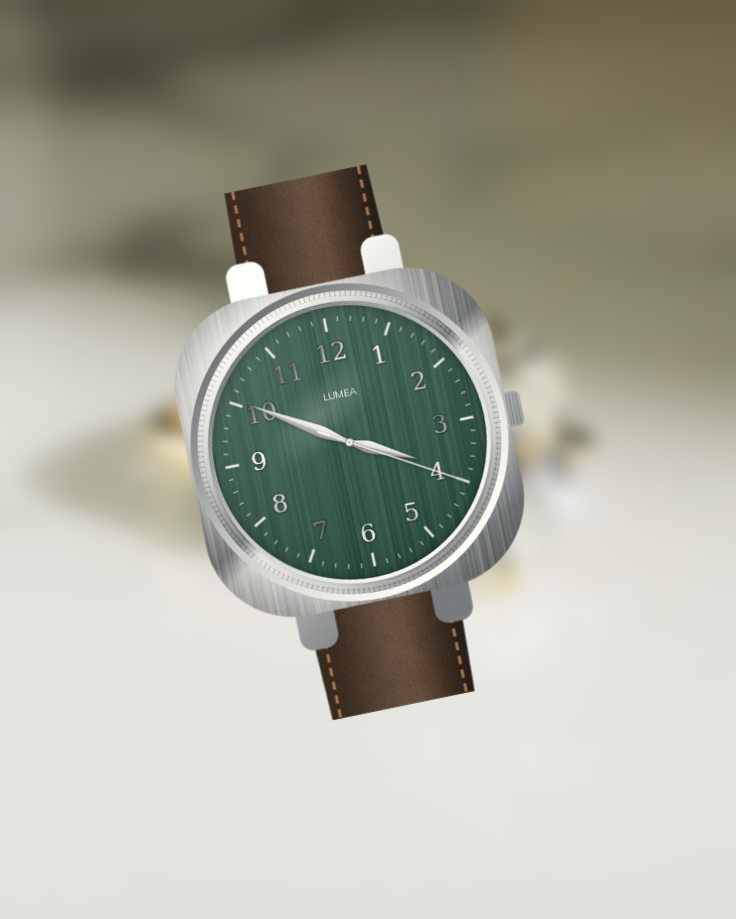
3:50:20
